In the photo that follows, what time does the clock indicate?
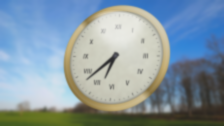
6:38
